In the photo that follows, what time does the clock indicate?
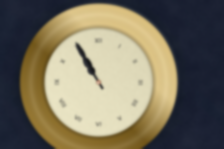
10:55
